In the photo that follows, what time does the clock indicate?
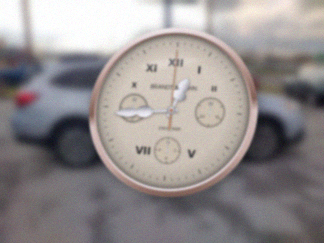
12:44
